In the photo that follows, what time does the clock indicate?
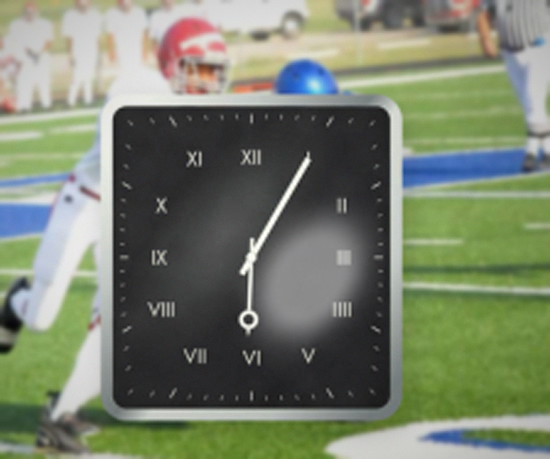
6:05
